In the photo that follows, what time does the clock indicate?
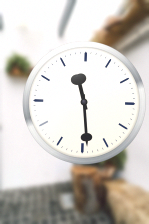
11:29
